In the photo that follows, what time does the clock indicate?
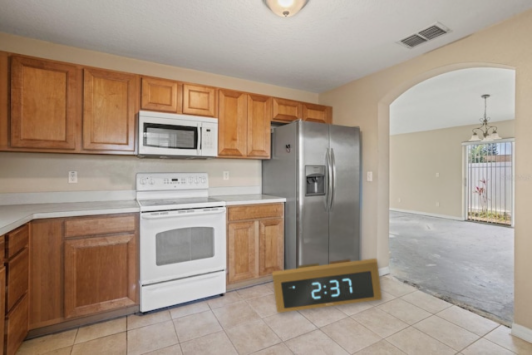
2:37
